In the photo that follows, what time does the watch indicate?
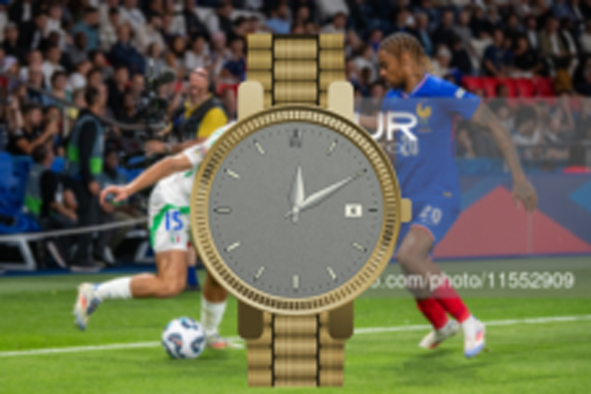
12:10
